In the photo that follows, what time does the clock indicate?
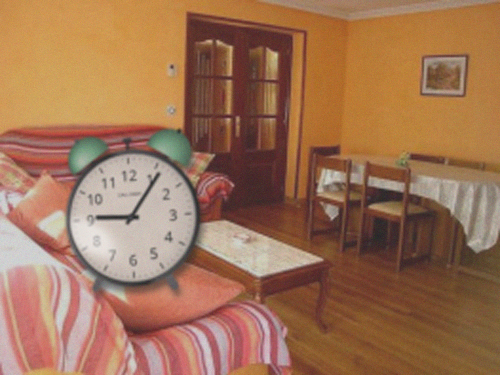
9:06
